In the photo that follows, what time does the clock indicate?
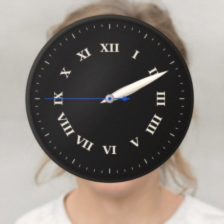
2:10:45
